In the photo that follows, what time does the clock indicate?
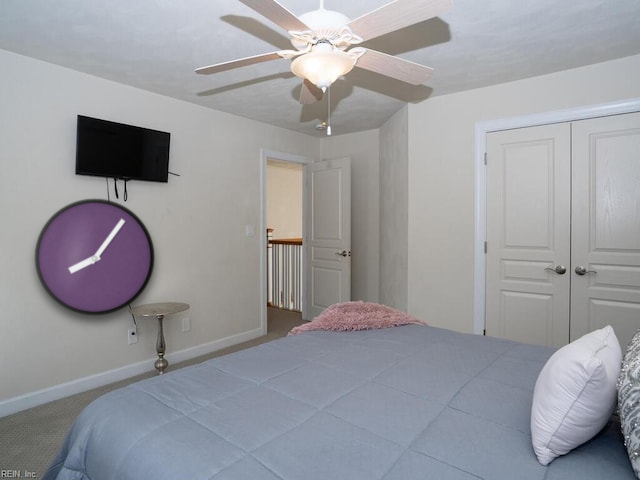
8:06
